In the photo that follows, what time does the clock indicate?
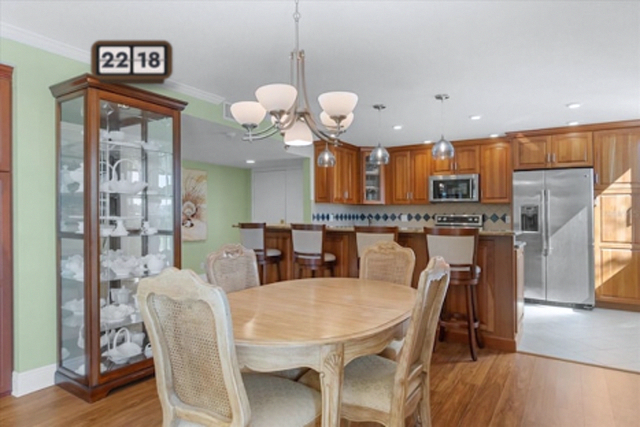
22:18
